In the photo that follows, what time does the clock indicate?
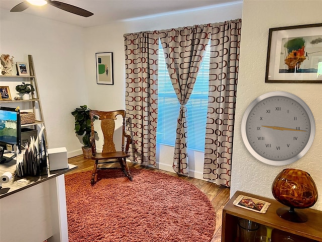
9:16
